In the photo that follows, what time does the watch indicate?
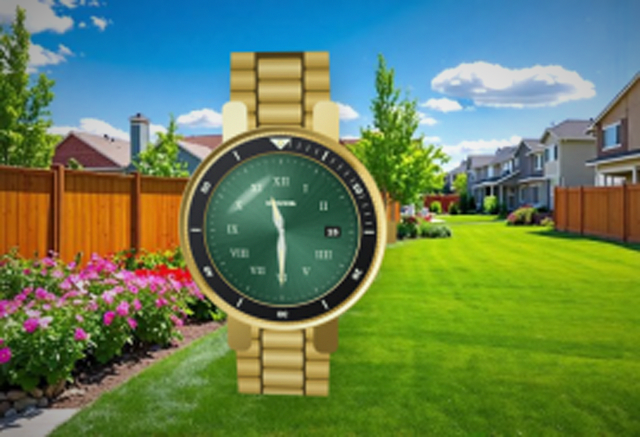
11:30
